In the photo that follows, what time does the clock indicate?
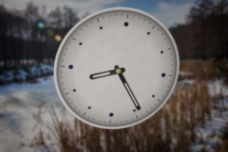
8:24
